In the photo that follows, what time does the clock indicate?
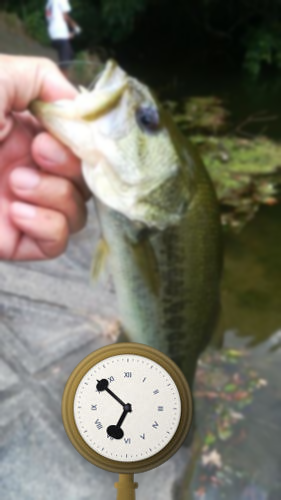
6:52
